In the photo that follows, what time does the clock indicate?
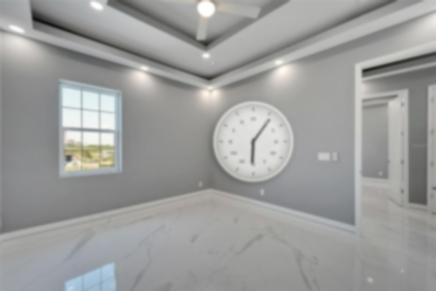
6:06
